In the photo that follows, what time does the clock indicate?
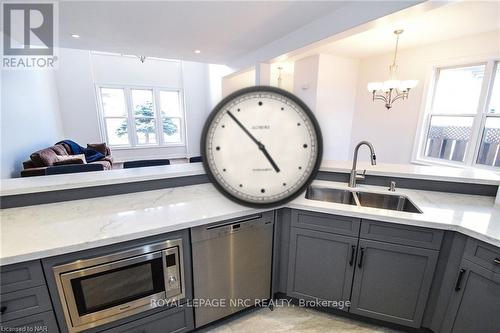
4:53
